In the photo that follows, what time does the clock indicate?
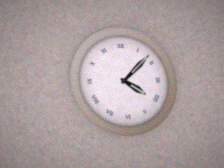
4:08
